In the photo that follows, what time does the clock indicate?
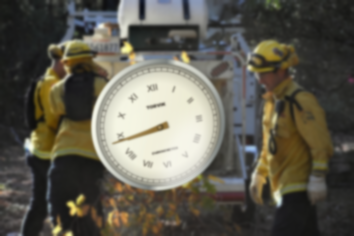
8:44
